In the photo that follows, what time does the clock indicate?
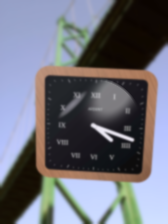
4:18
